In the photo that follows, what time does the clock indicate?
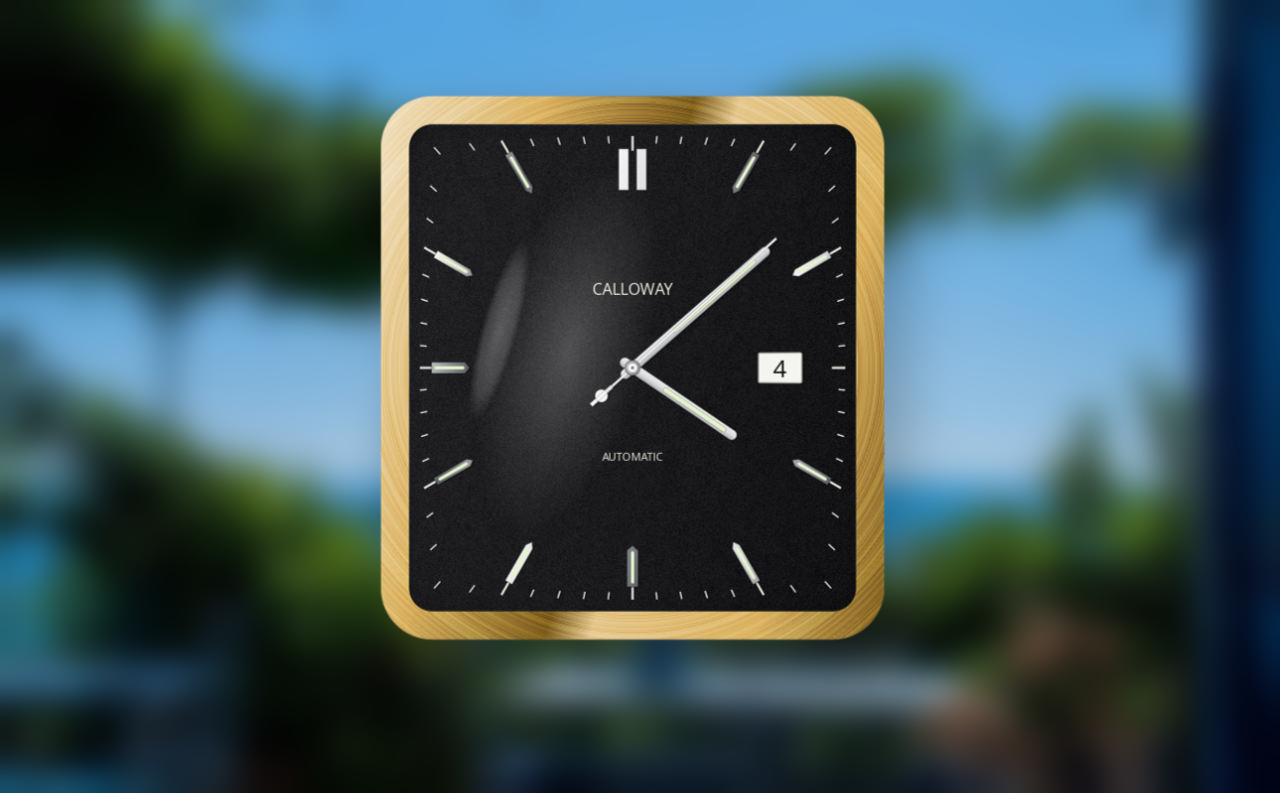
4:08:08
